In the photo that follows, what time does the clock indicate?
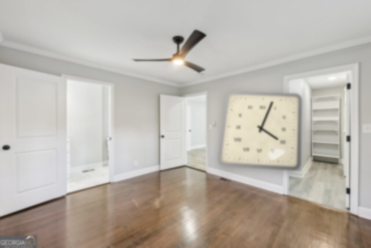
4:03
